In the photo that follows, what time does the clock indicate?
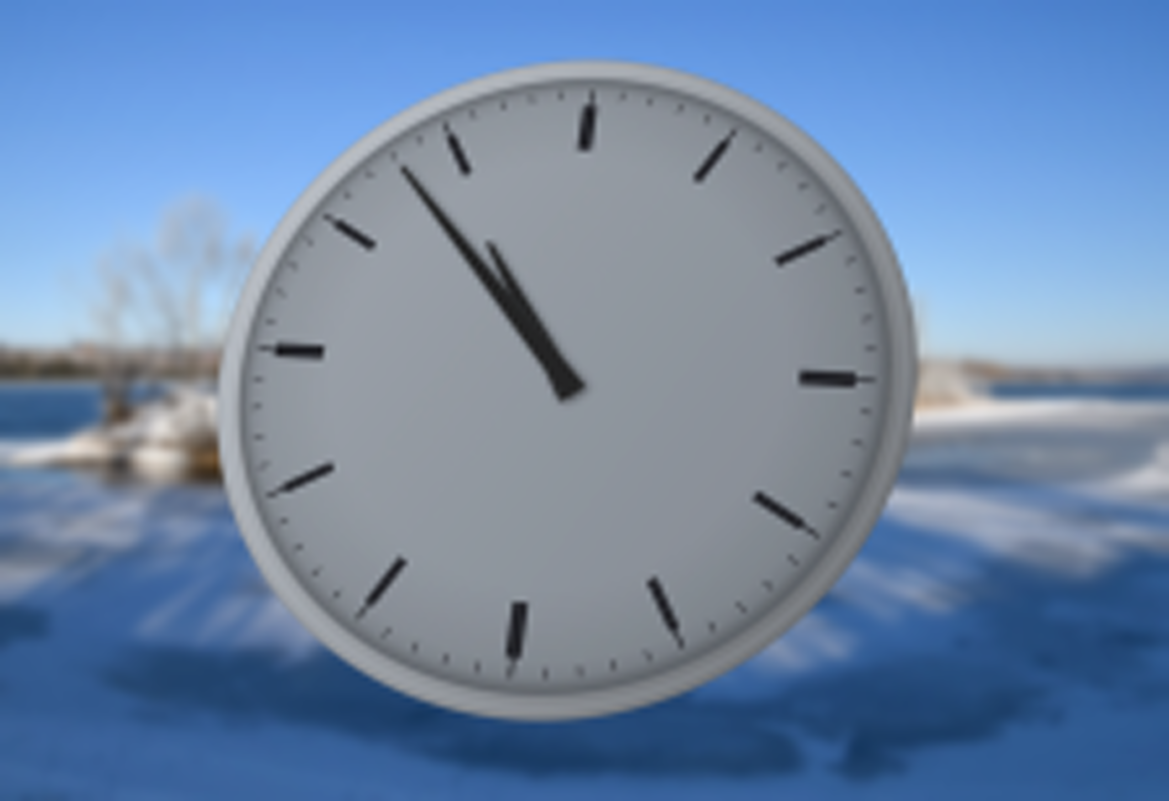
10:53
